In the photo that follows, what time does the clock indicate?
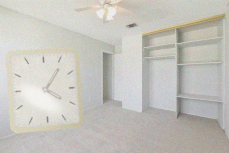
4:06
